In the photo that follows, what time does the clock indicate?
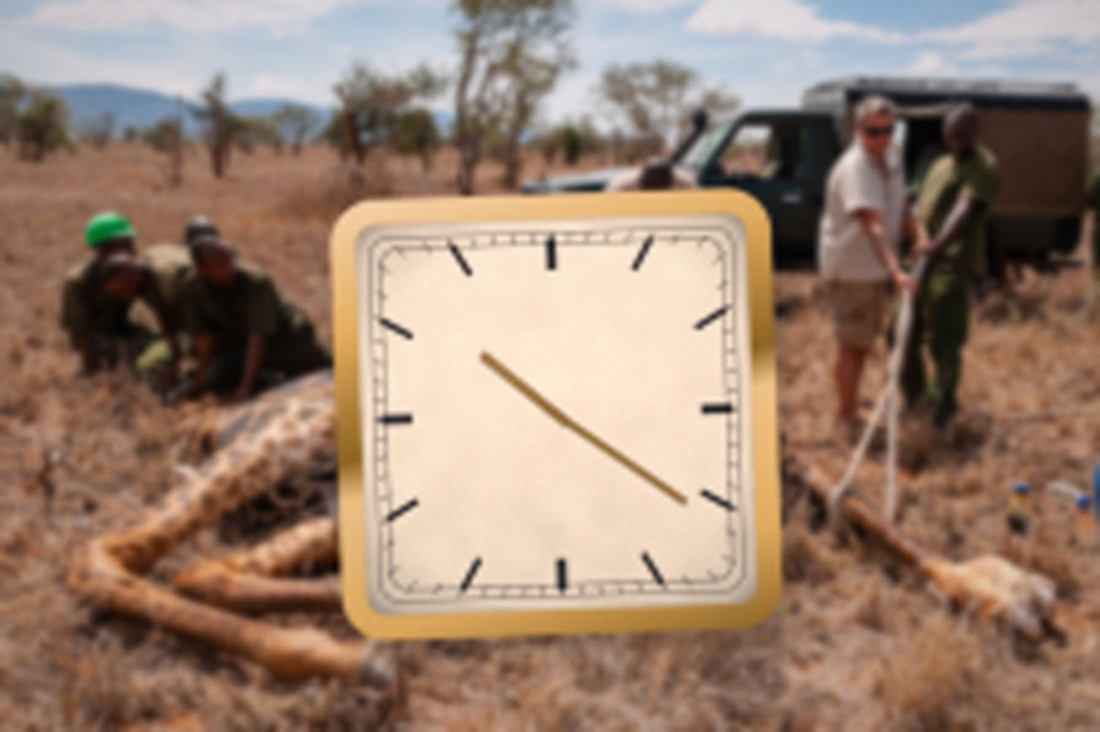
10:21
